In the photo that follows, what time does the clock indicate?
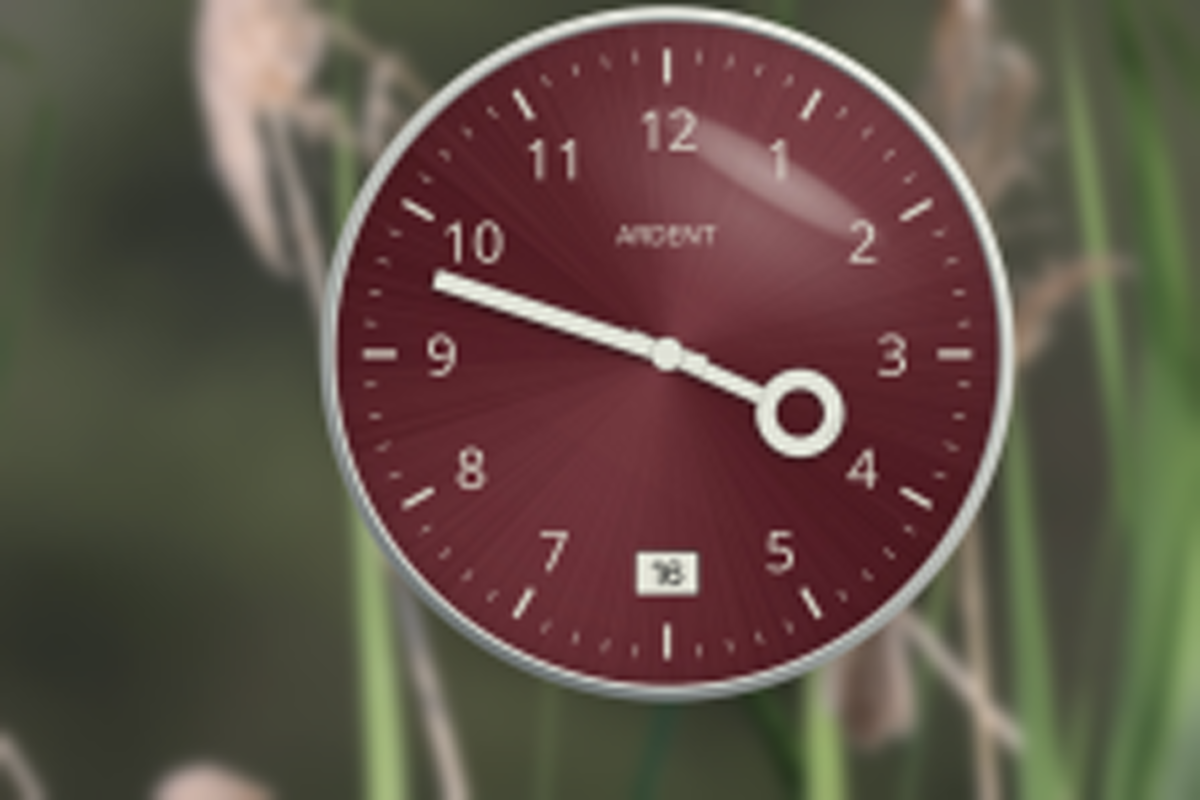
3:48
